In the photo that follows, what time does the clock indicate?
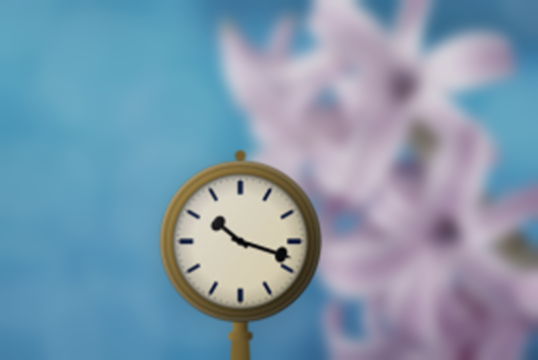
10:18
